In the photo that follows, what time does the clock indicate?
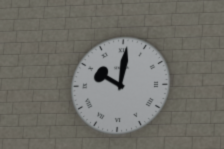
10:01
